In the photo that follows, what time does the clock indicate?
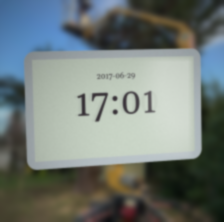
17:01
